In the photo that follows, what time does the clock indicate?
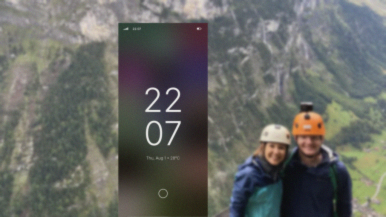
22:07
